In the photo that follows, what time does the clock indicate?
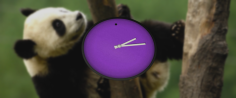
2:15
